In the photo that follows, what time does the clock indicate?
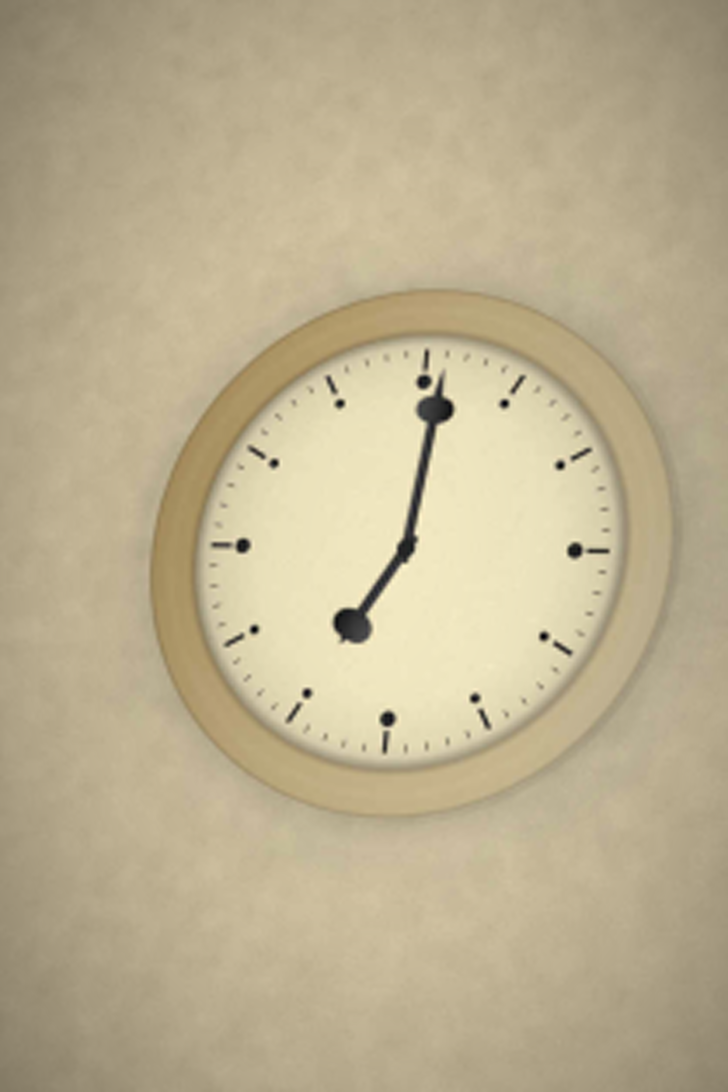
7:01
